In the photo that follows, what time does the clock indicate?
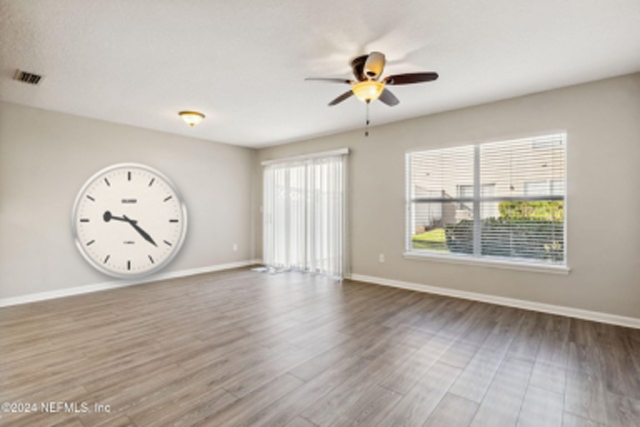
9:22
